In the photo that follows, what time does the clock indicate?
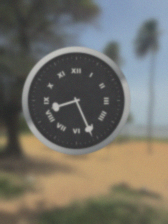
8:26
